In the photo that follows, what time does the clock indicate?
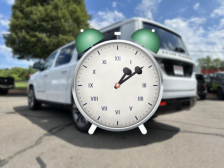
1:09
